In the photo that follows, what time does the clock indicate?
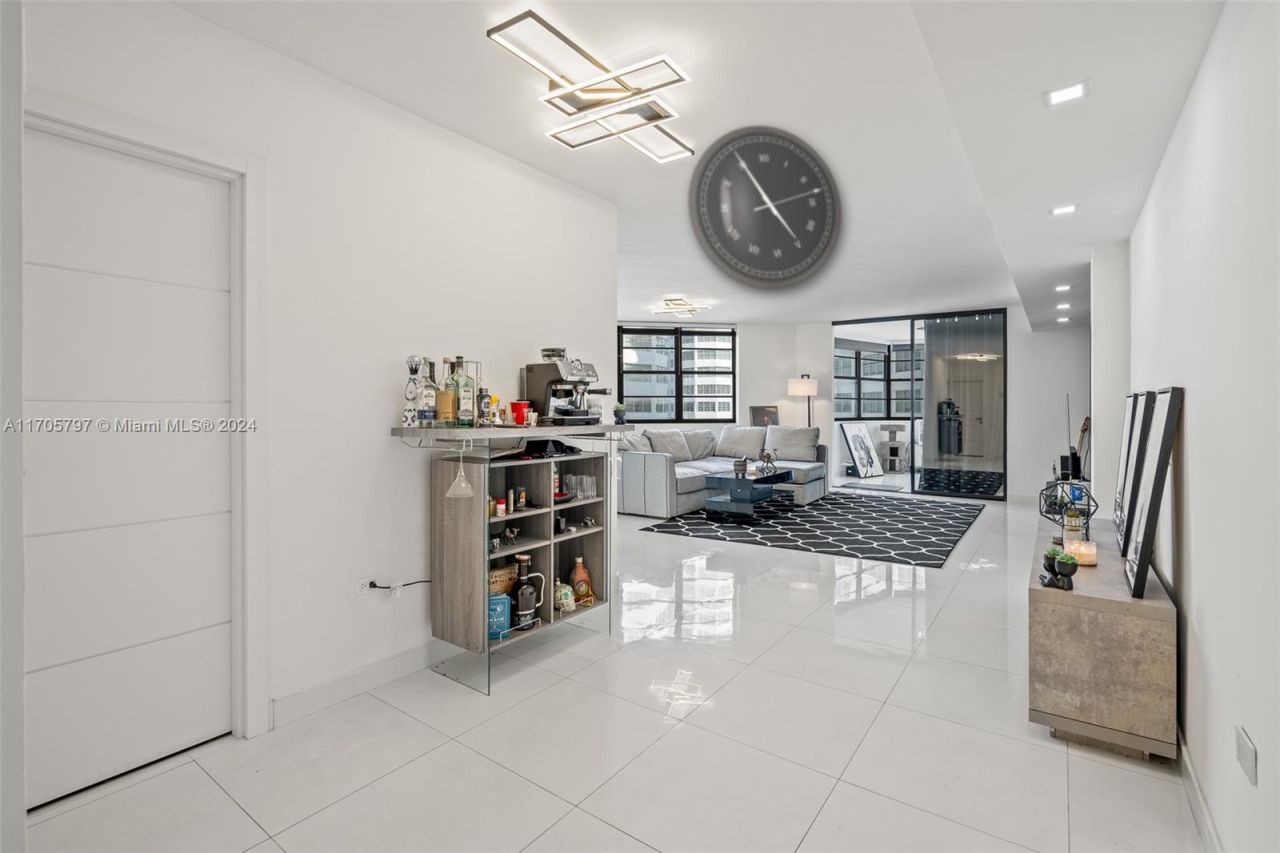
4:55:13
